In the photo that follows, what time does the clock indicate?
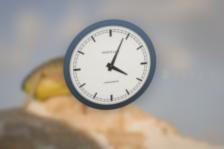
4:04
